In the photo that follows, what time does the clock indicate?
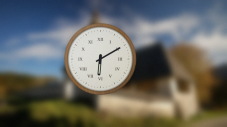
6:10
